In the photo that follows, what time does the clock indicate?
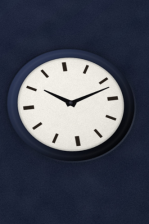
10:12
